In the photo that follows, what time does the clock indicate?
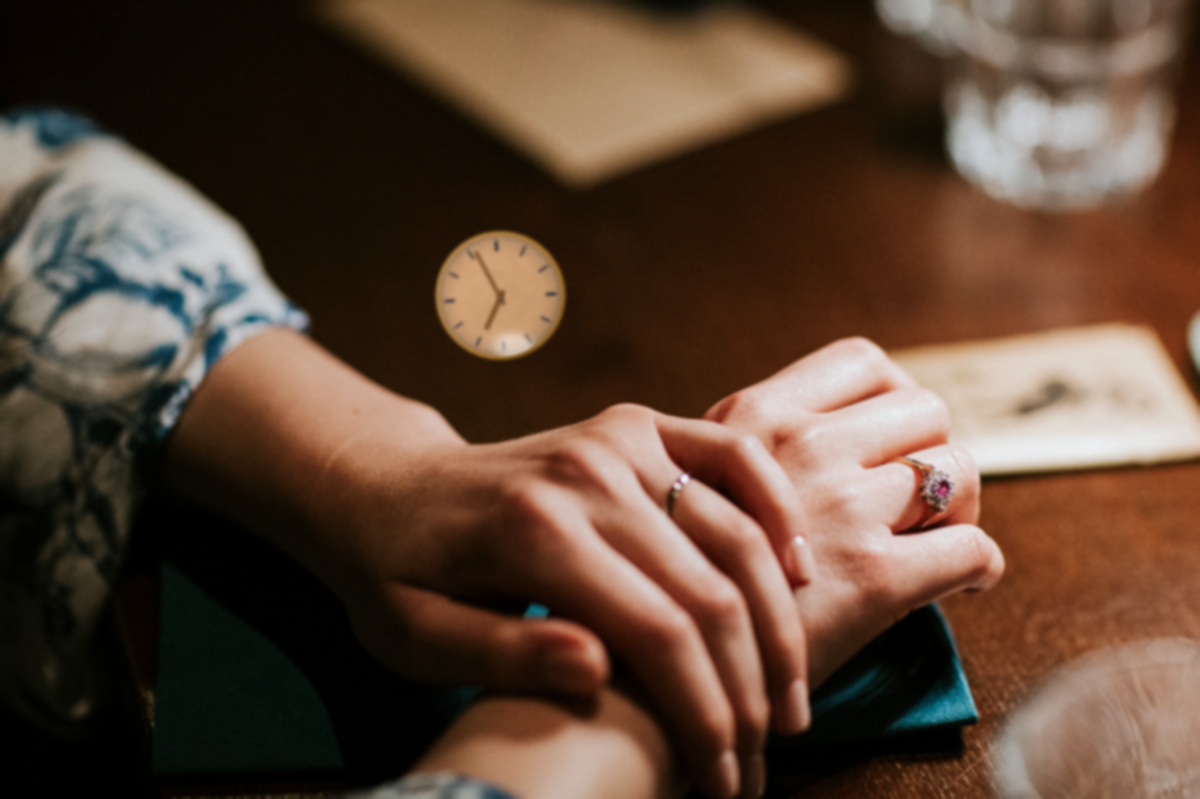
6:56
